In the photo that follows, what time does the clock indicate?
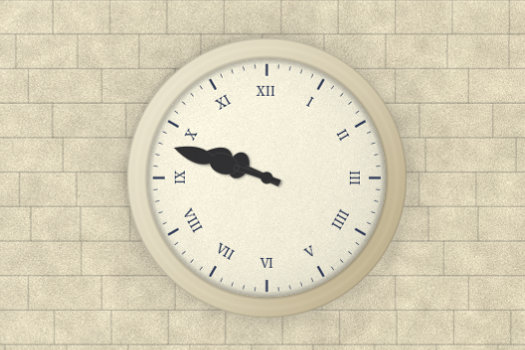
9:48
